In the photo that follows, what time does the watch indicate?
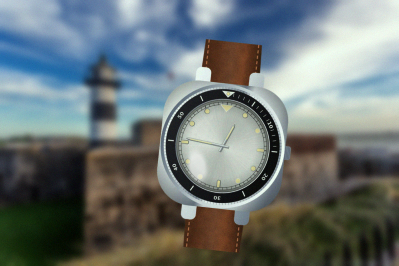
12:46
